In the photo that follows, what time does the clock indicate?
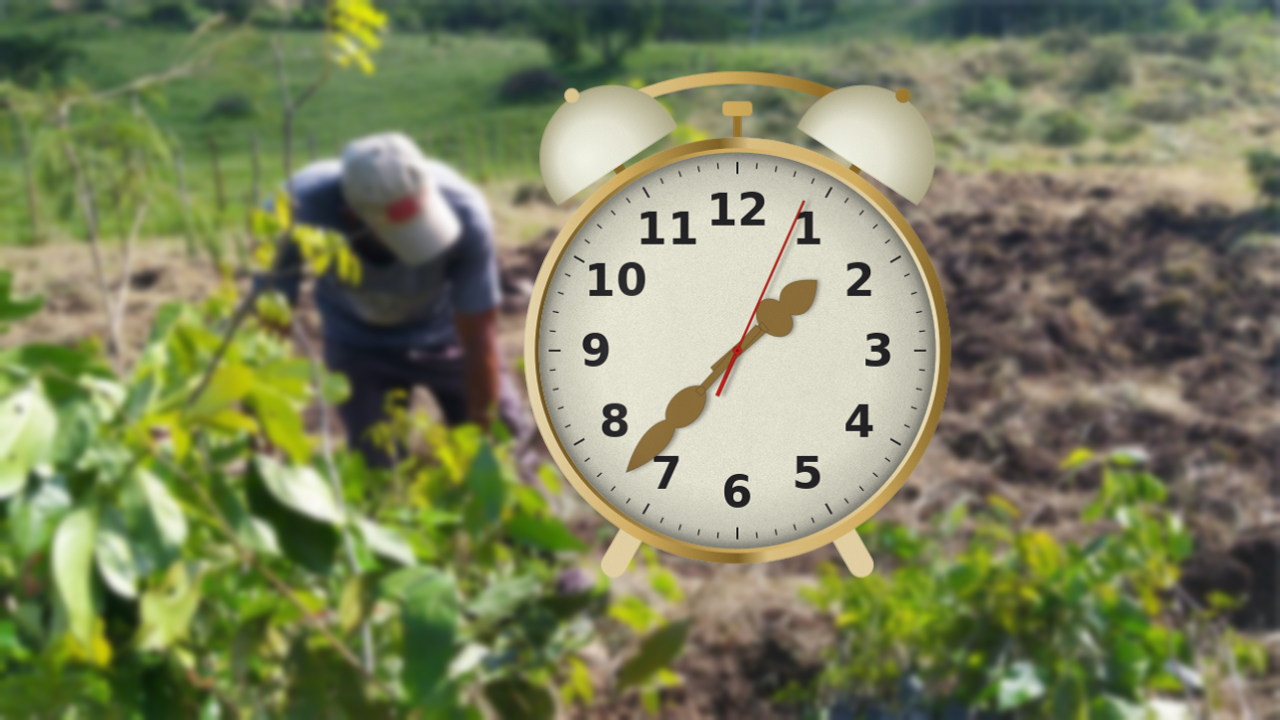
1:37:04
